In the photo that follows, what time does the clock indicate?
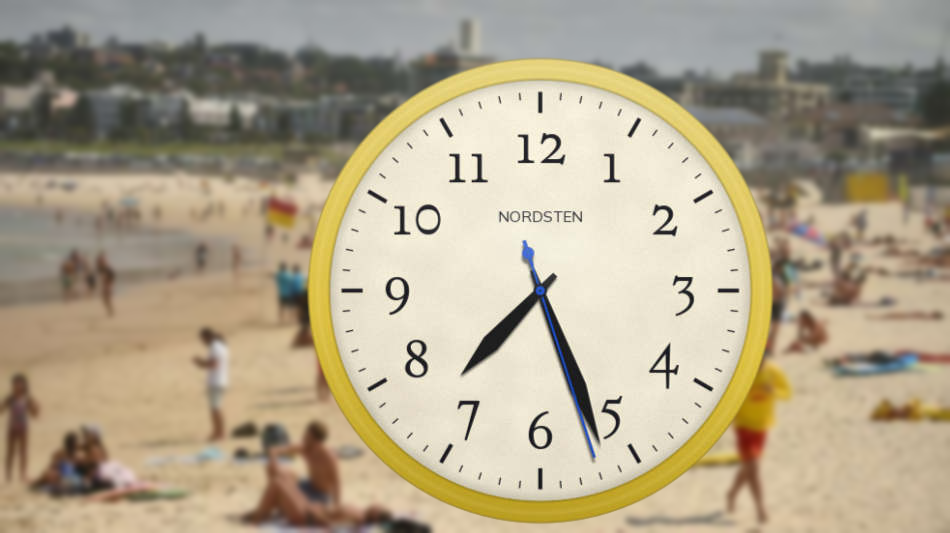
7:26:27
